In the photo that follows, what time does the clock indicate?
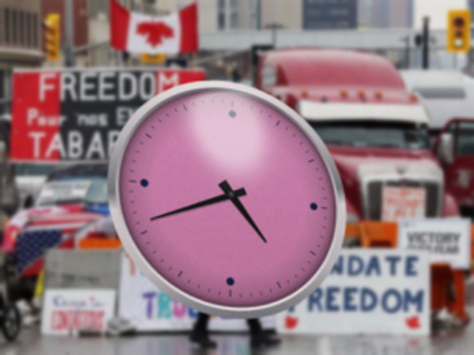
4:41
